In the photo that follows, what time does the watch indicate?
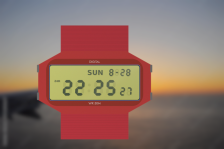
22:25:27
